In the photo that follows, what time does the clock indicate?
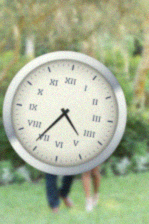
4:36
